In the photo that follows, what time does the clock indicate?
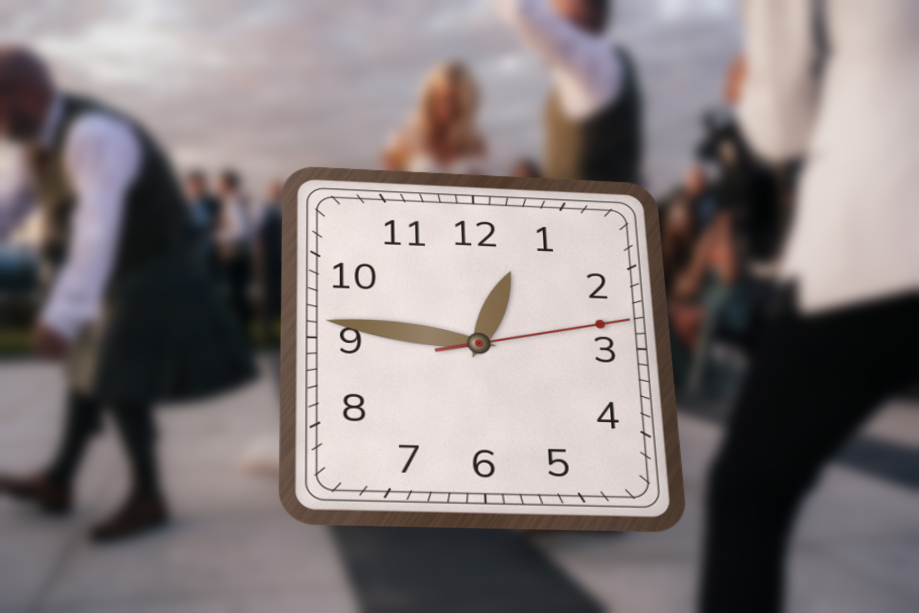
12:46:13
